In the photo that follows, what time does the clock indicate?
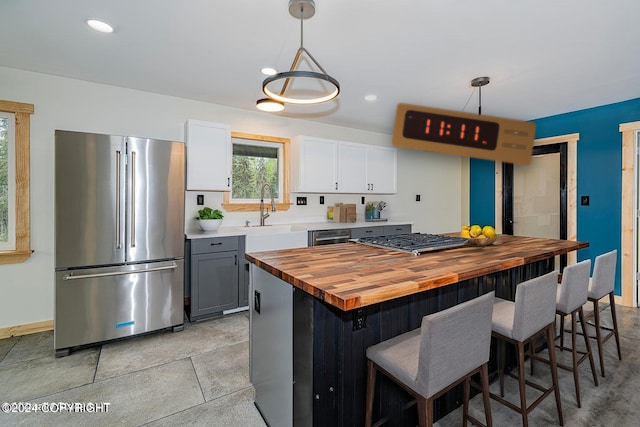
11:11
